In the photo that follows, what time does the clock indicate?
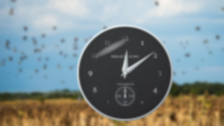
12:09
